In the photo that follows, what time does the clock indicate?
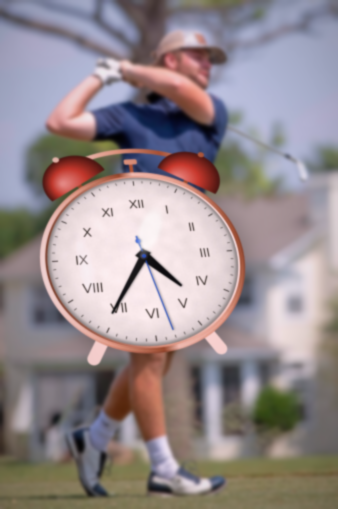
4:35:28
